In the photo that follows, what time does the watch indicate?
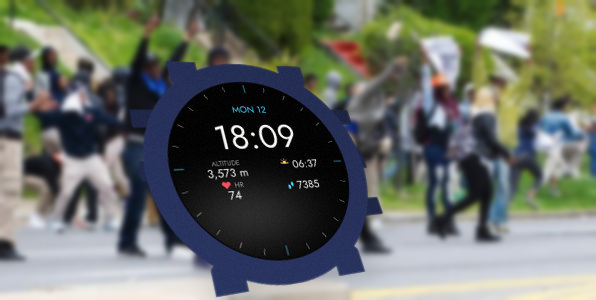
18:09
